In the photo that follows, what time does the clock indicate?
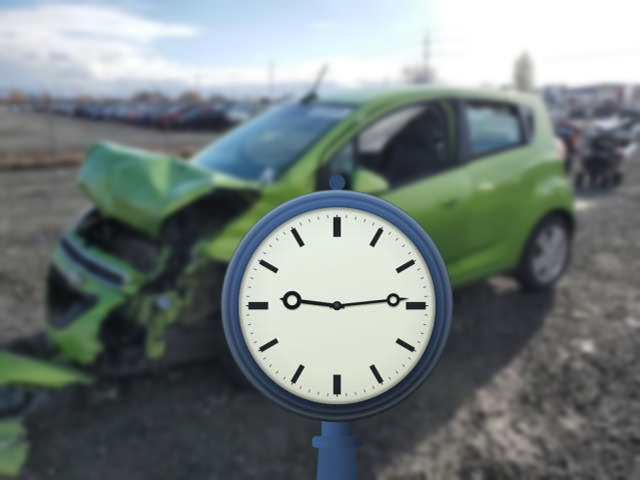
9:14
